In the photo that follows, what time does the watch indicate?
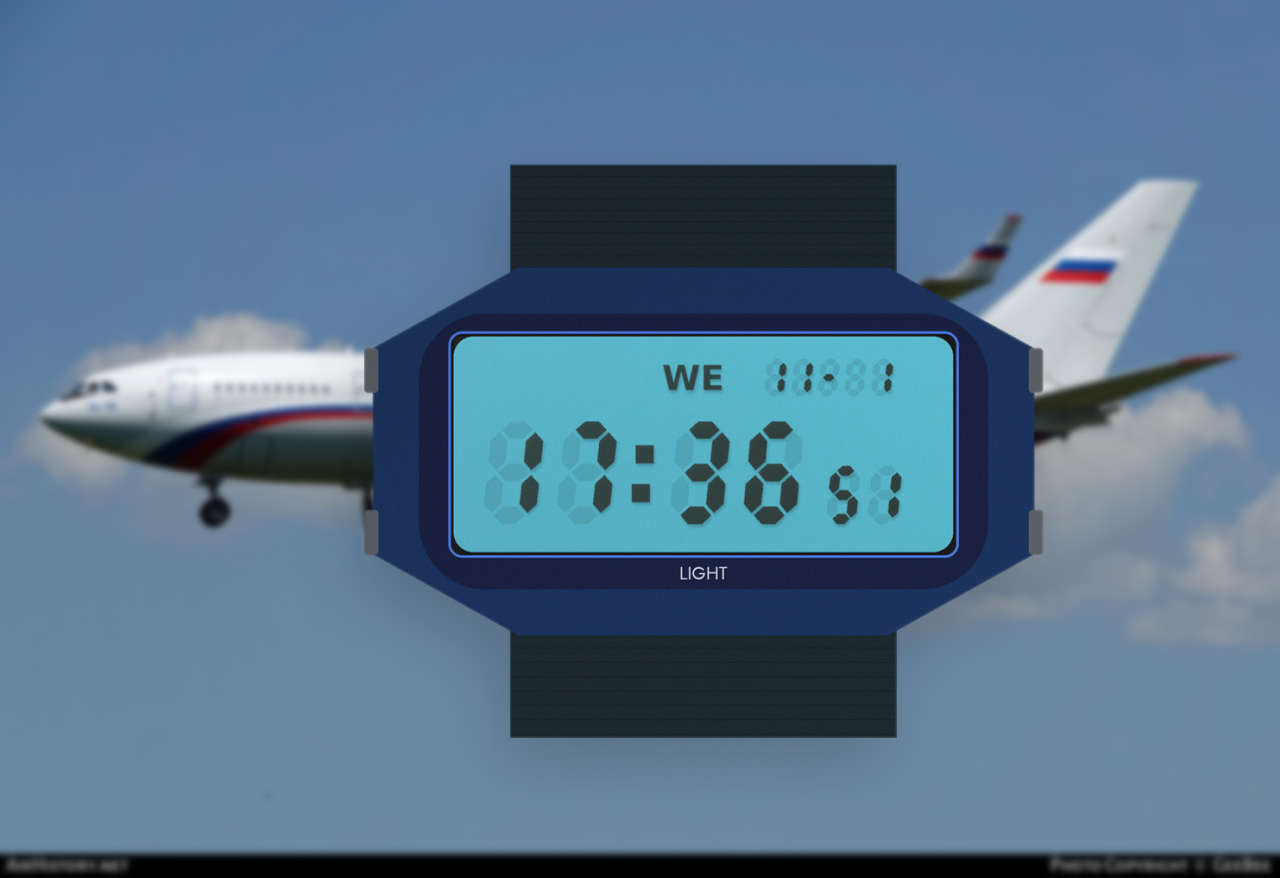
17:36:51
